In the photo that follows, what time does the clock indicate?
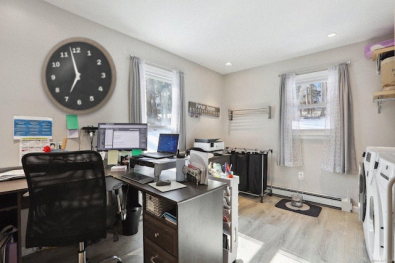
6:58
